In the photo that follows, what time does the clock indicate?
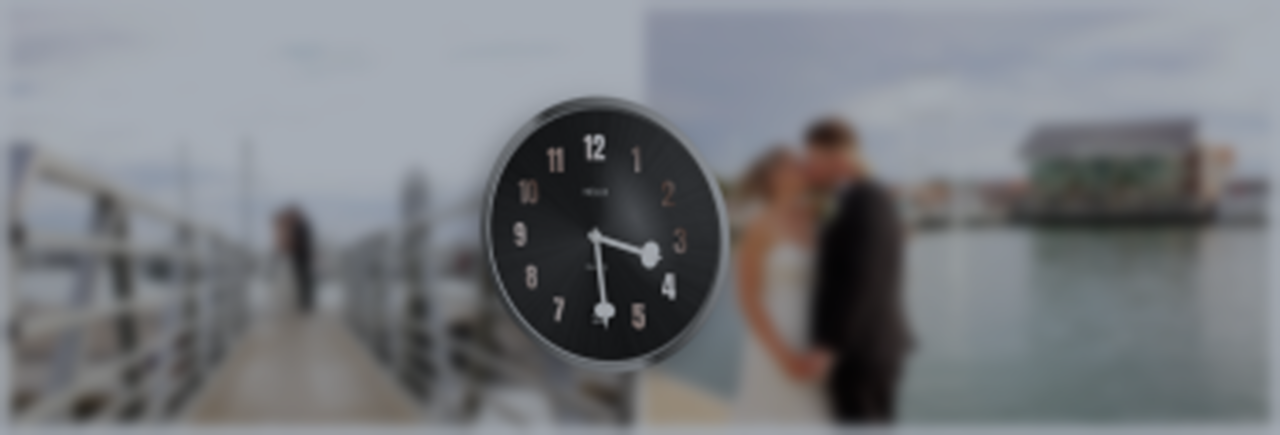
3:29
